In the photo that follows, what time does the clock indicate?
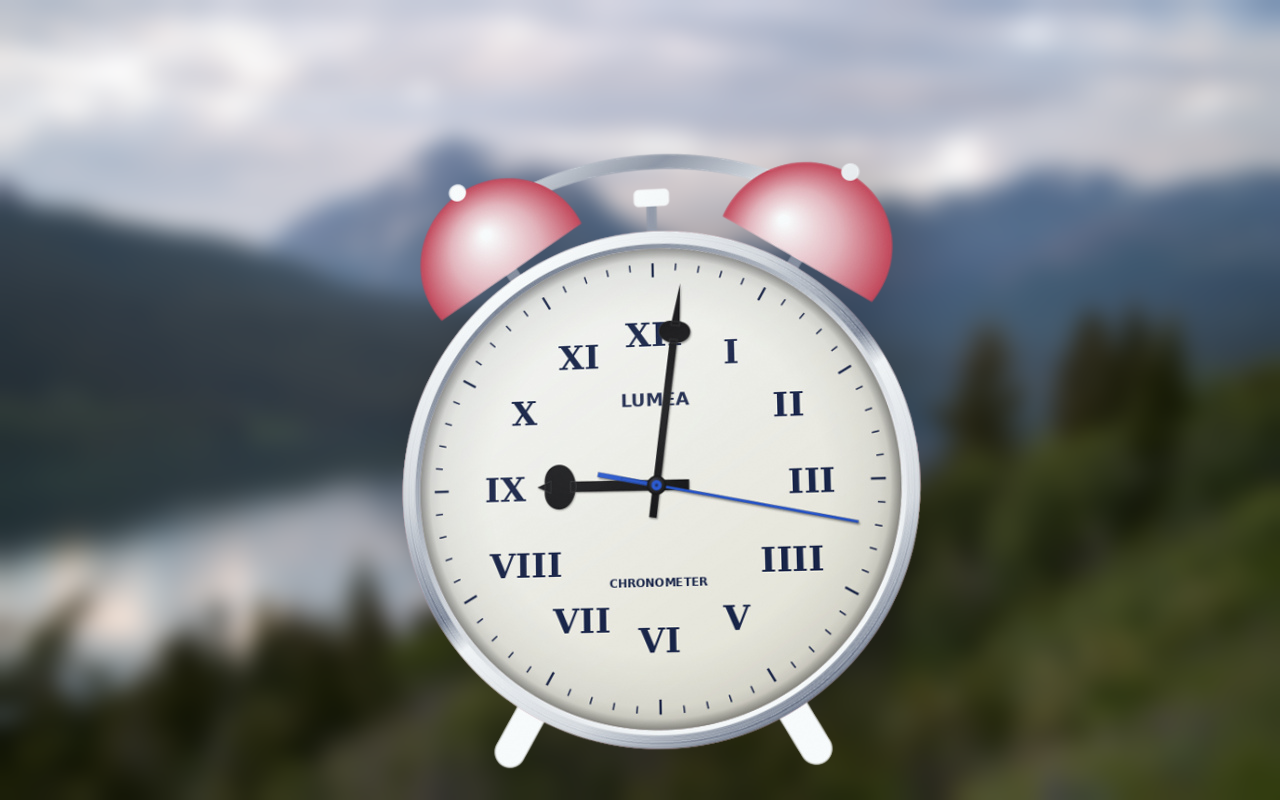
9:01:17
